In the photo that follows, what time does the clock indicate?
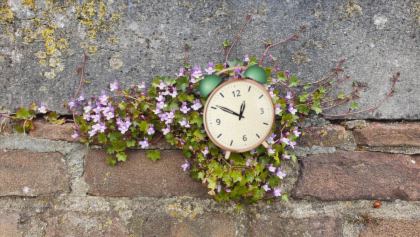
12:51
